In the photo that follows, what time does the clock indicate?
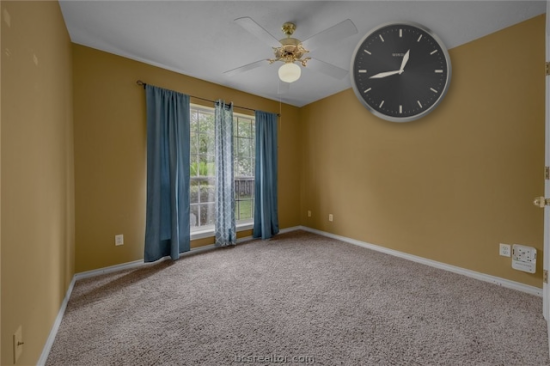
12:43
